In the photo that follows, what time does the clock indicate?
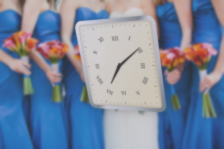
7:09
